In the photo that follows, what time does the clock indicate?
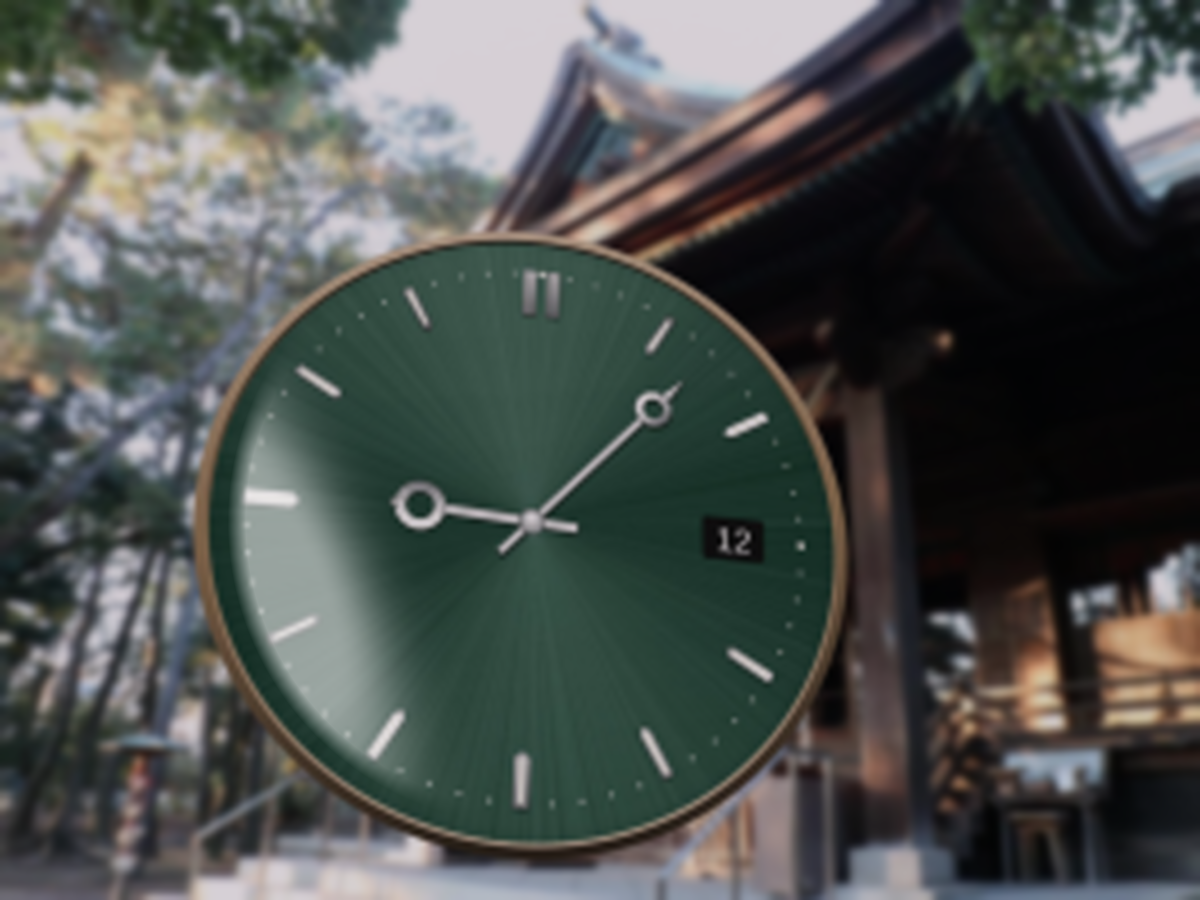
9:07
